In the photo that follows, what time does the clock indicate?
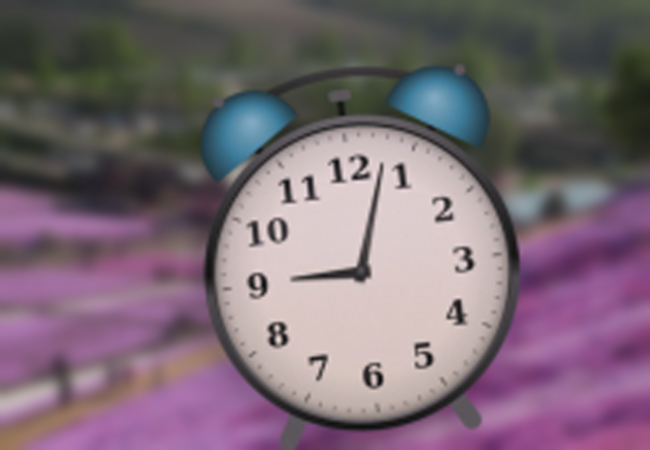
9:03
